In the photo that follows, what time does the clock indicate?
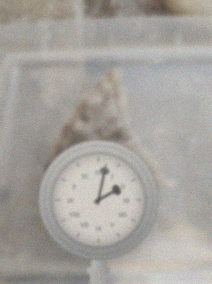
2:02
